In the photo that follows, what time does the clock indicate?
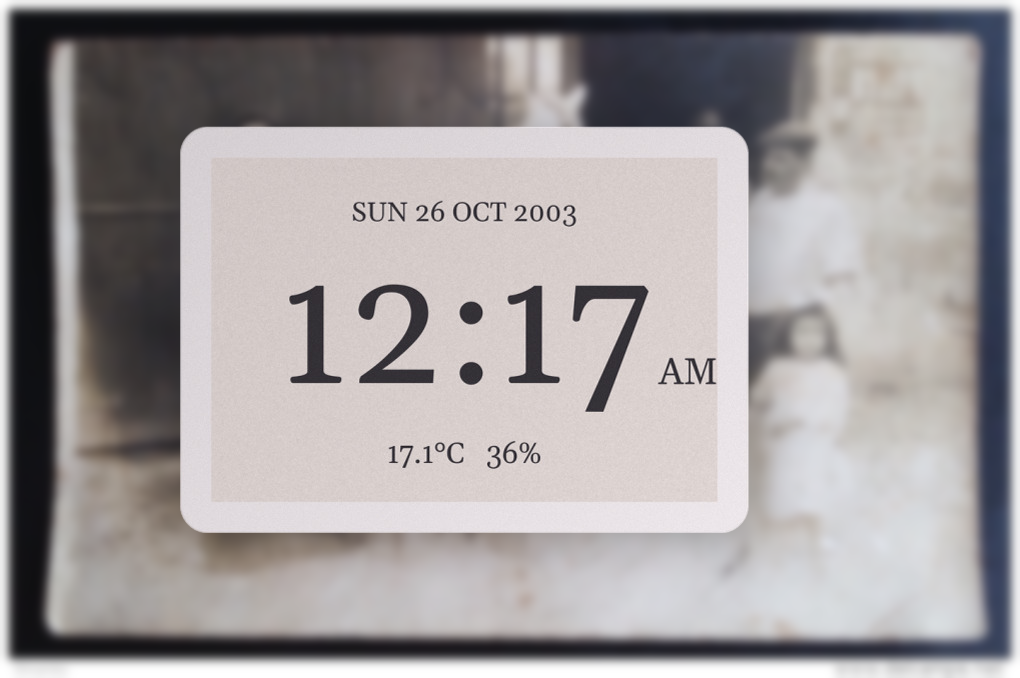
12:17
